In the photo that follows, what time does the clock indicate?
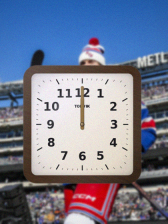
12:00
